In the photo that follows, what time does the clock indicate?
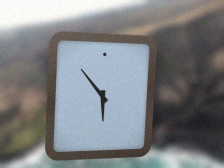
5:53
